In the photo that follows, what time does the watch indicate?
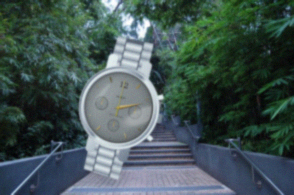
2:11
